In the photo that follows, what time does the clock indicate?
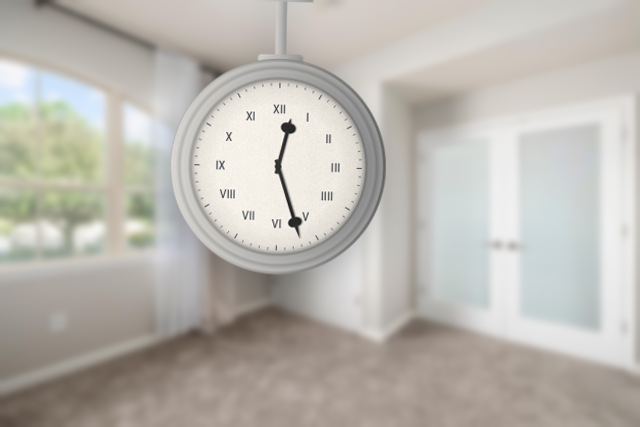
12:27
